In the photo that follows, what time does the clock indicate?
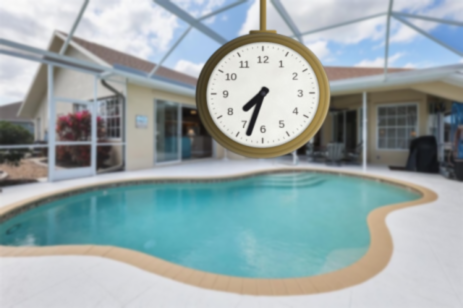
7:33
